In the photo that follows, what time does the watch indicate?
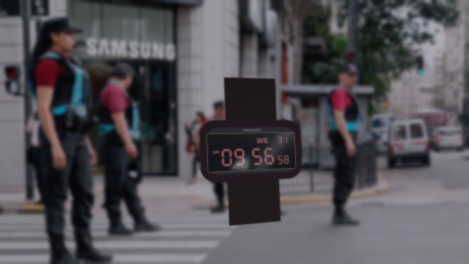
9:56
